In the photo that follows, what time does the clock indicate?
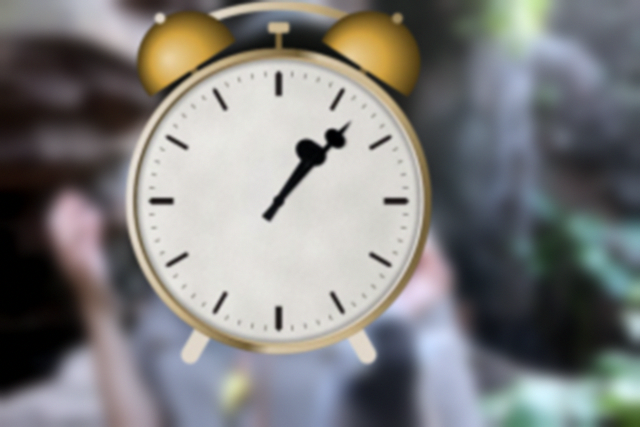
1:07
